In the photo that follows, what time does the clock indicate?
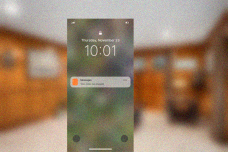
10:01
